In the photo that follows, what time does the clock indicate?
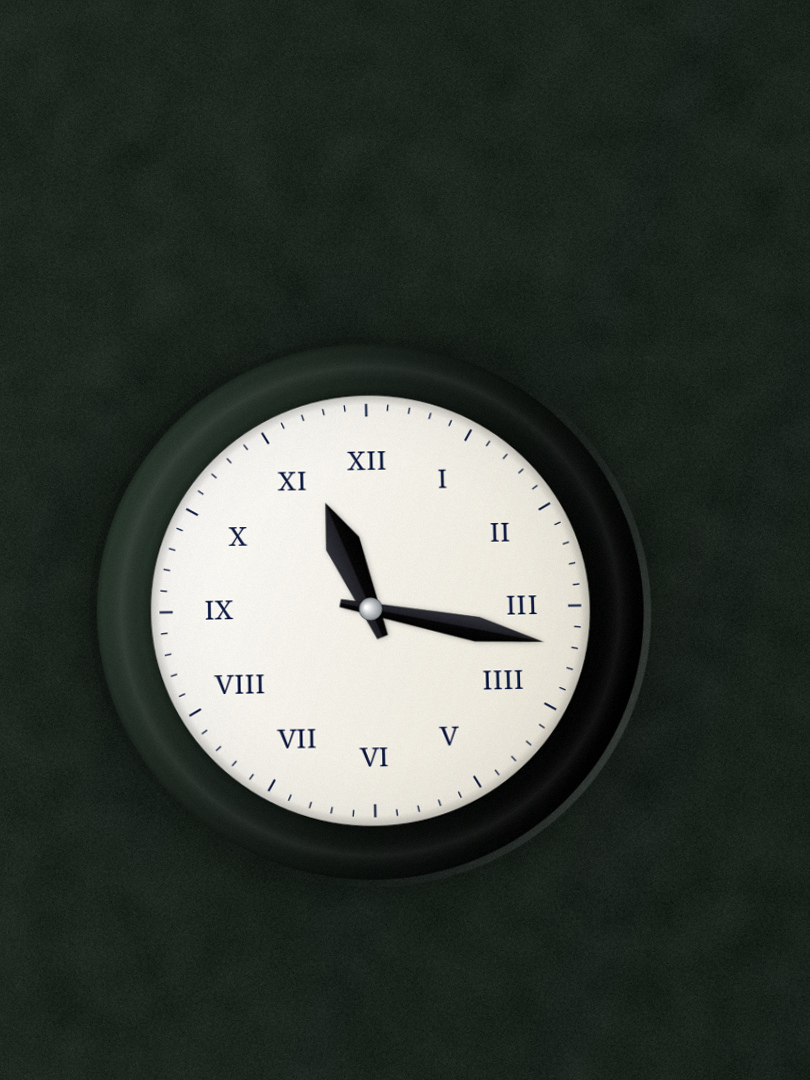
11:17
